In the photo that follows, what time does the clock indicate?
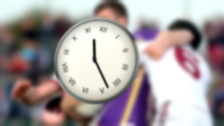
11:23
